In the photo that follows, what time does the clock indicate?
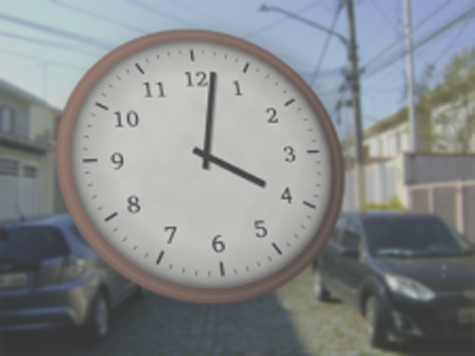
4:02
